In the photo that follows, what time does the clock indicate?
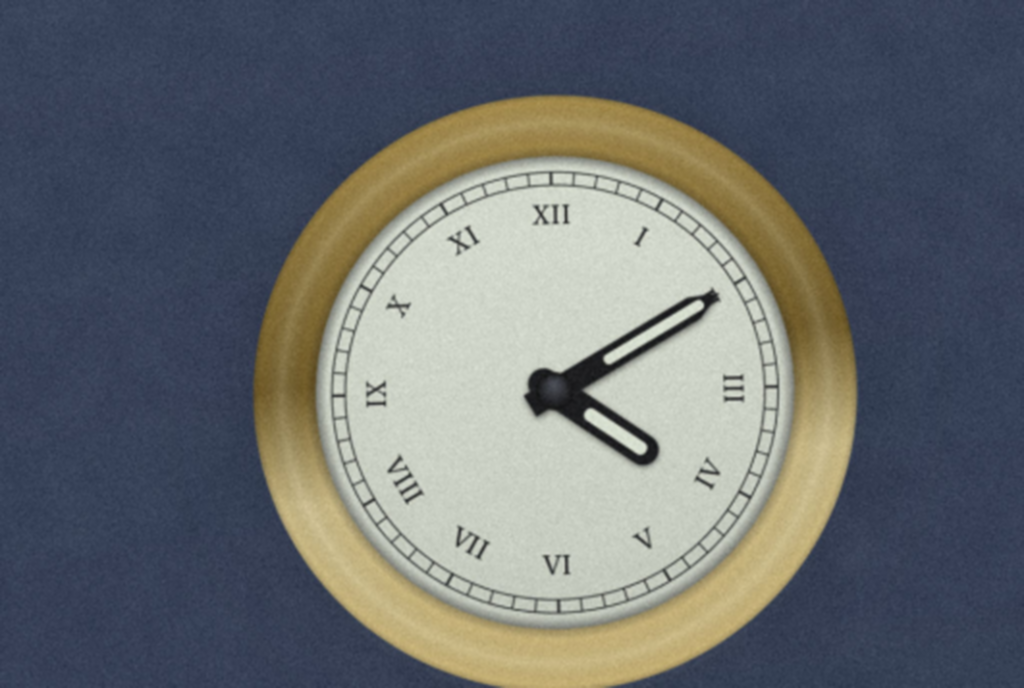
4:10
